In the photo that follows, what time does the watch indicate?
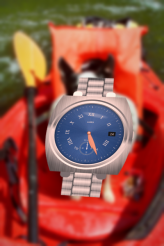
5:26
